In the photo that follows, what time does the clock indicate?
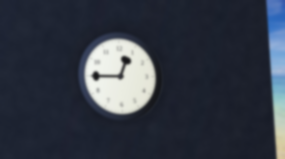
12:45
